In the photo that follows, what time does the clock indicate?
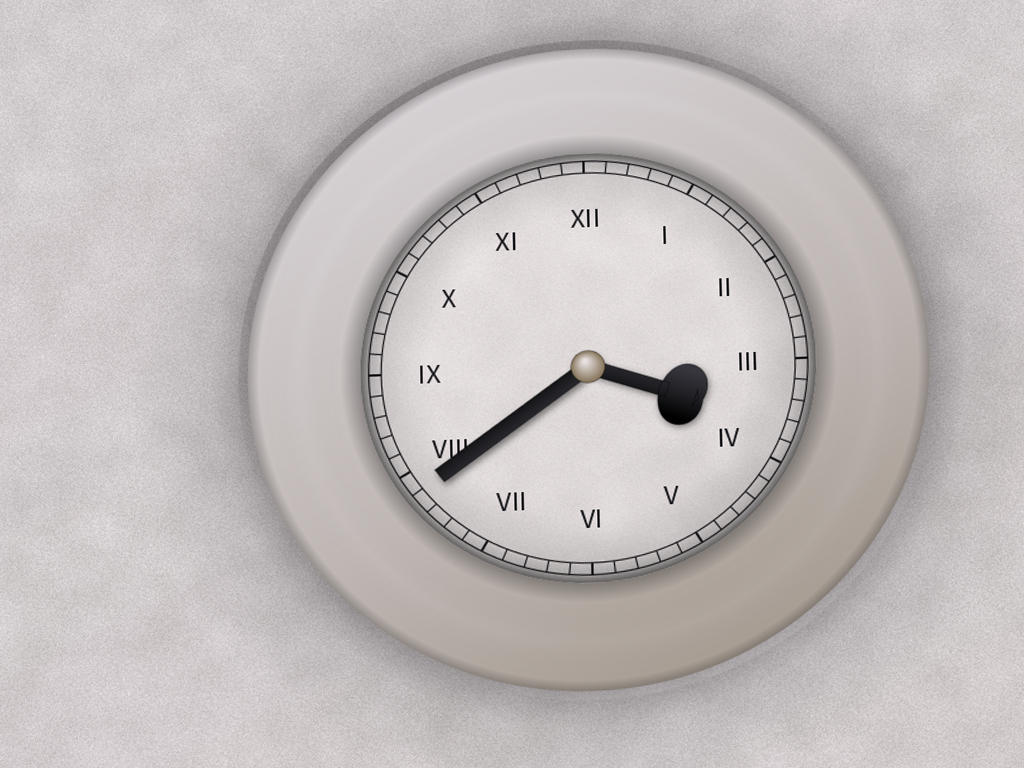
3:39
